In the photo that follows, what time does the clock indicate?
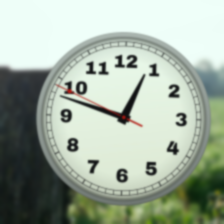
12:47:49
